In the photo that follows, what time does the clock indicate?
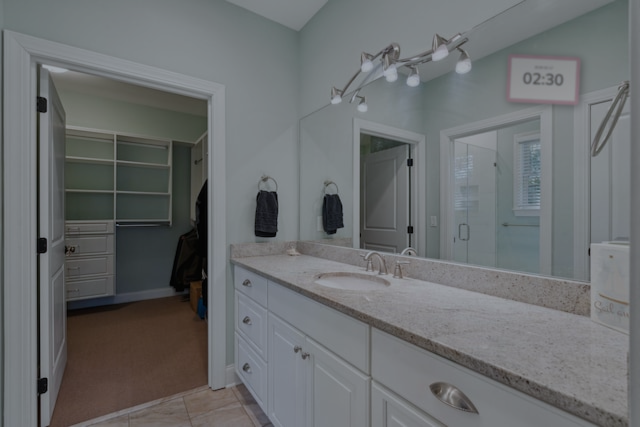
2:30
